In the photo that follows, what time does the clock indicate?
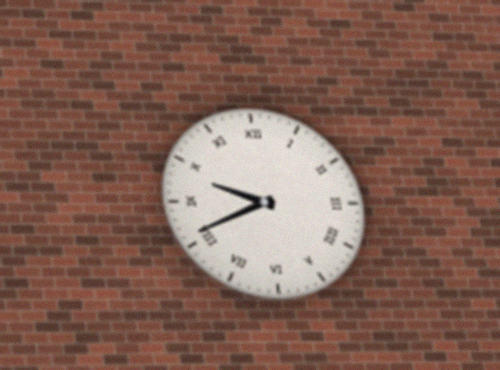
9:41
